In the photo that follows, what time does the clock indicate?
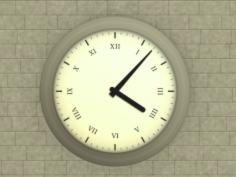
4:07
